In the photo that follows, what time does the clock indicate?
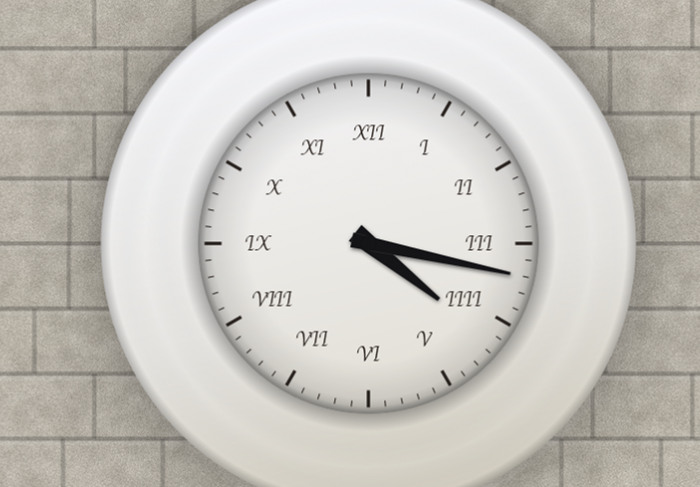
4:17
